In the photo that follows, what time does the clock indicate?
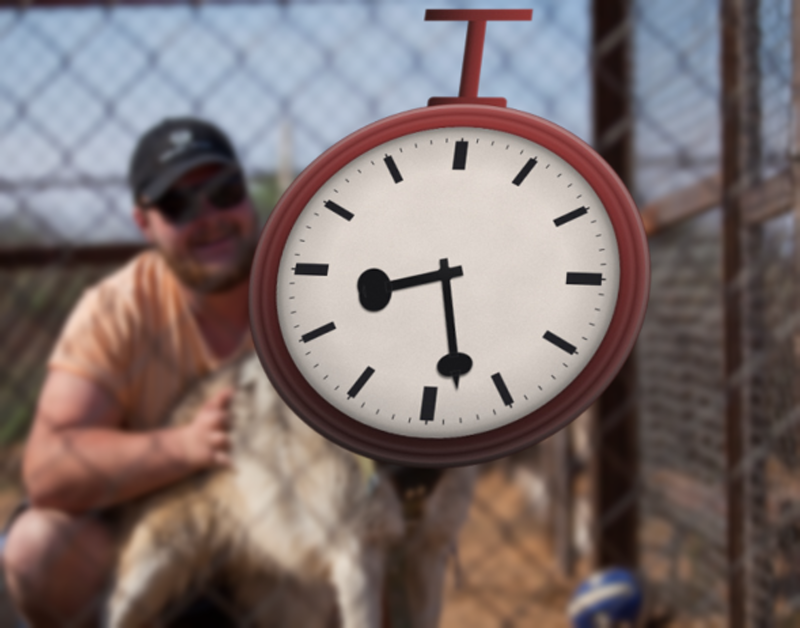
8:28
